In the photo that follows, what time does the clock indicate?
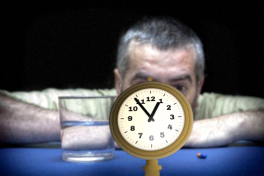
12:54
